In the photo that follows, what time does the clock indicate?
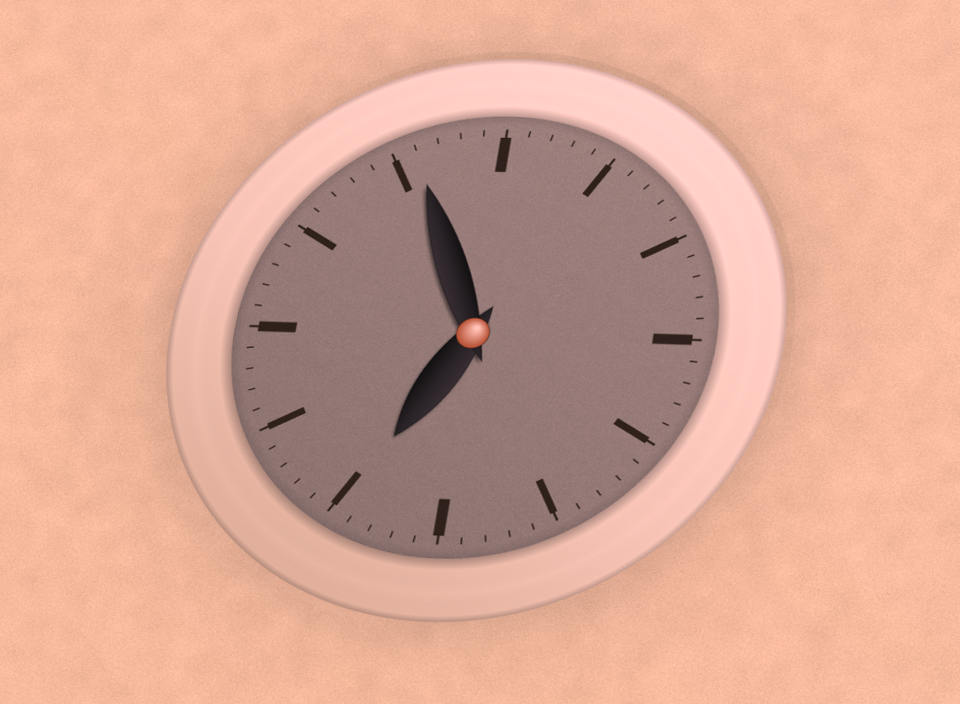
6:56
